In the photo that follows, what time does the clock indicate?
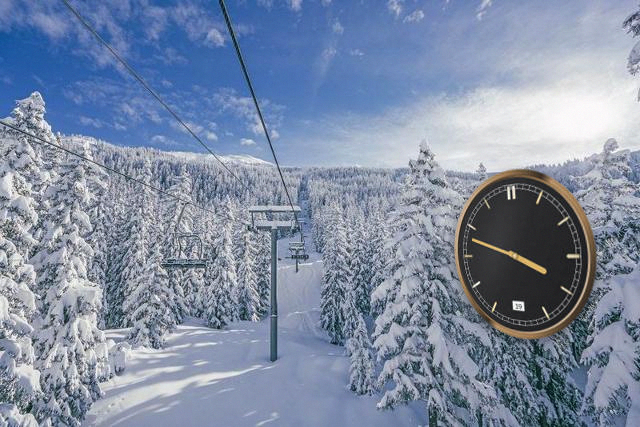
3:48
